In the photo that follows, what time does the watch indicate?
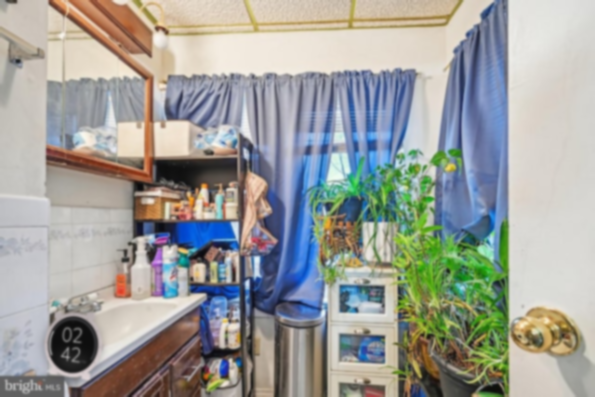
2:42
